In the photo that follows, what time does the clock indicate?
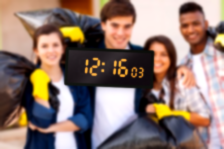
12:16:03
